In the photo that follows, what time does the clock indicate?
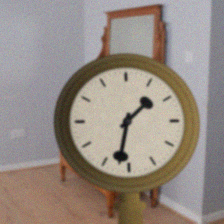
1:32
